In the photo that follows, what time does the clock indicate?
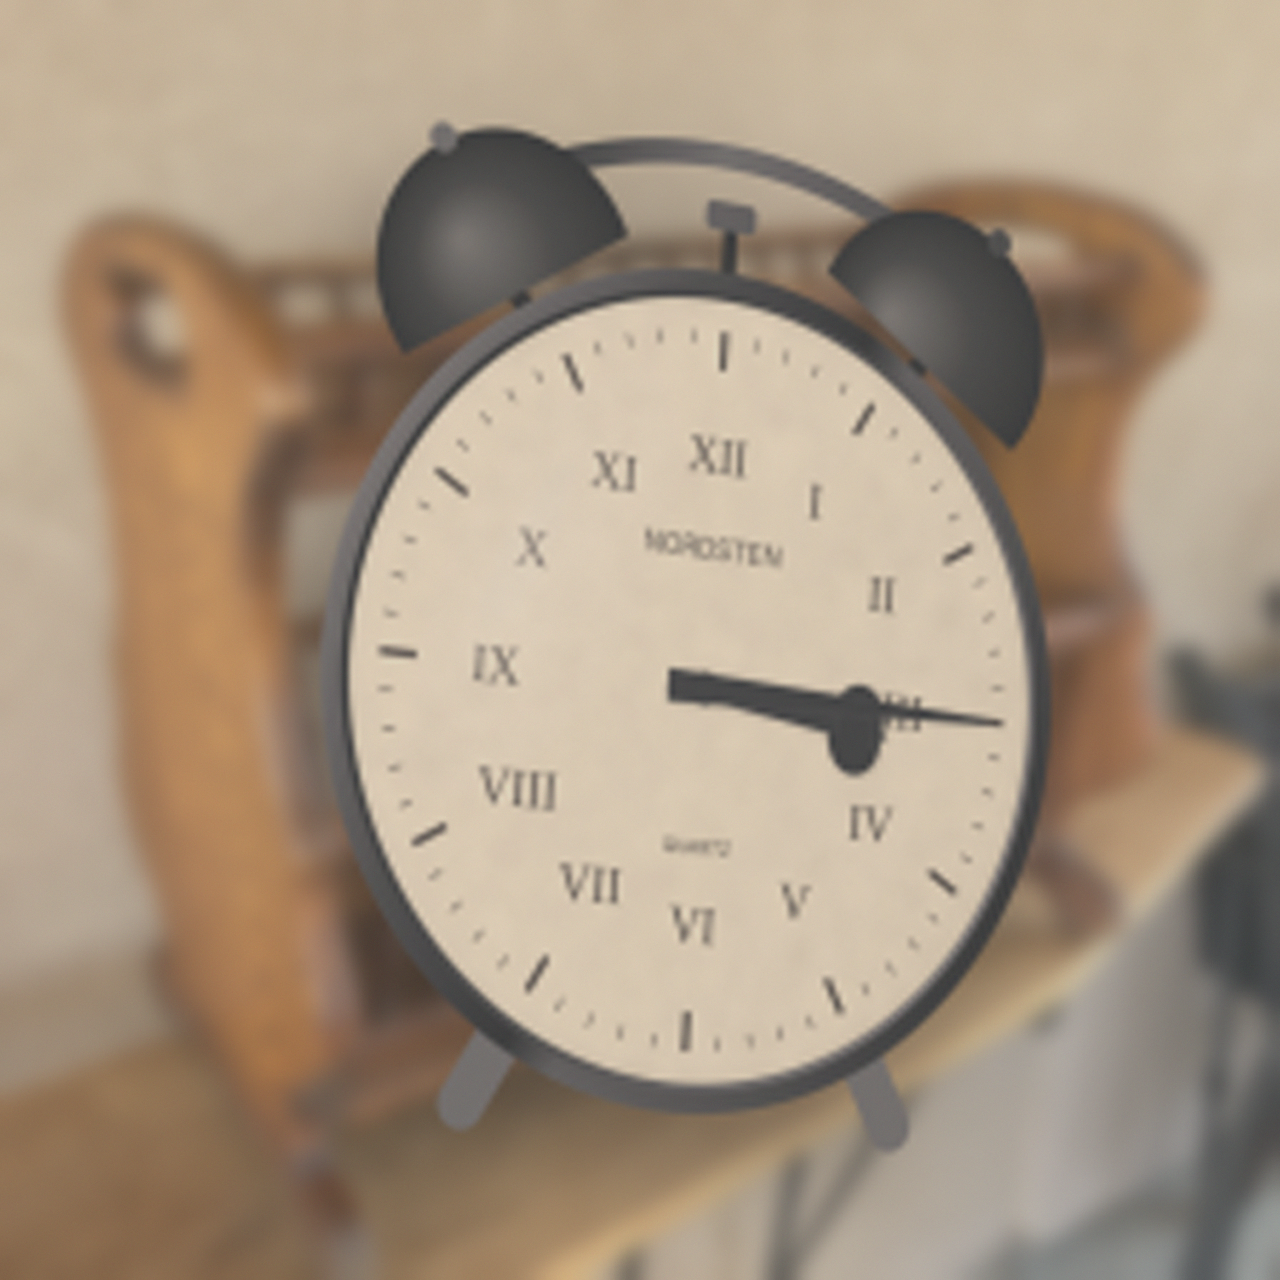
3:15
